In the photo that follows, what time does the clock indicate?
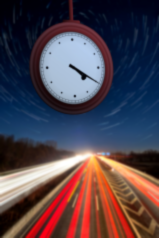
4:20
